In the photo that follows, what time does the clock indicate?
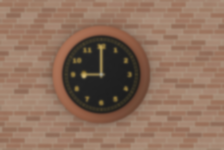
9:00
